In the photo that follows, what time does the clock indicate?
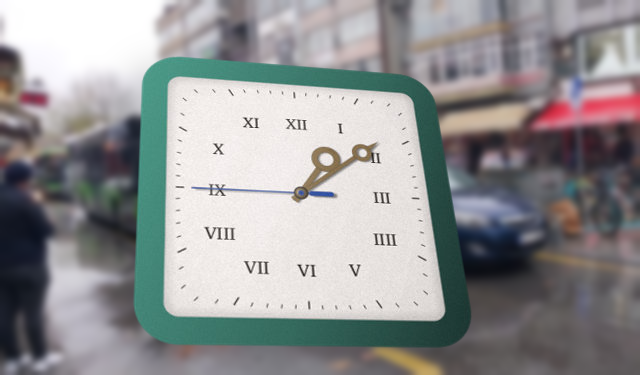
1:08:45
